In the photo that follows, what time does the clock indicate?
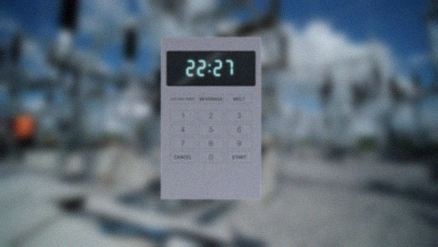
22:27
